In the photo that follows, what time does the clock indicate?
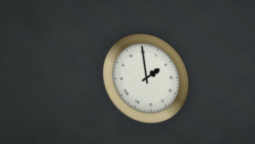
2:00
